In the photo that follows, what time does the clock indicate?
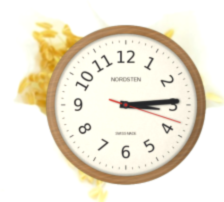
3:14:18
